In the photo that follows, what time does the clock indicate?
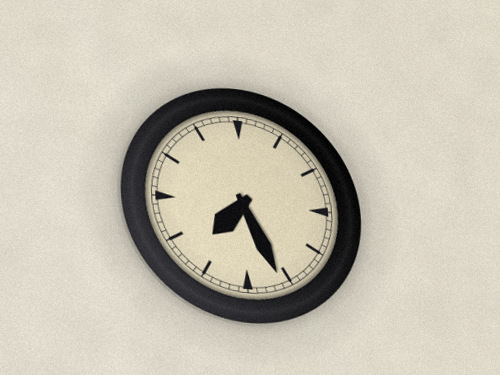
7:26
